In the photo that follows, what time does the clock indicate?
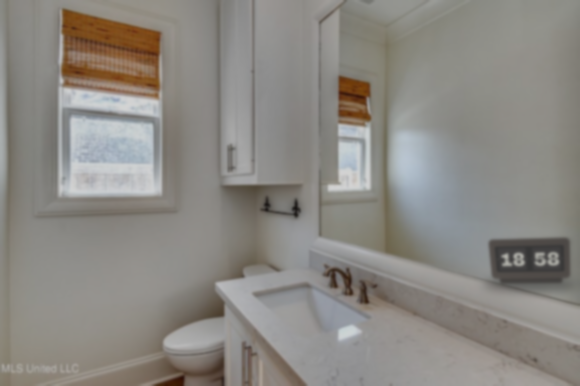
18:58
